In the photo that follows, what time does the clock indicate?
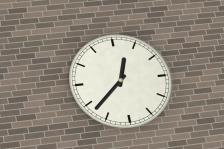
12:38
